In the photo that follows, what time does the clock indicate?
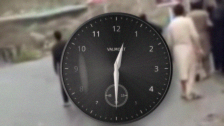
12:30
